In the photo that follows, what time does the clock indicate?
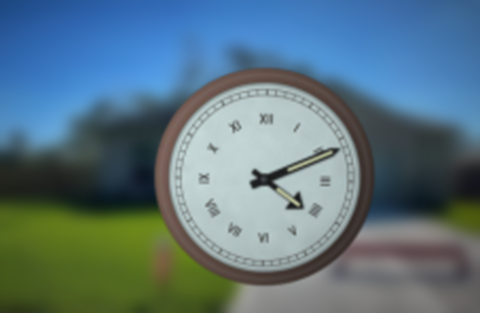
4:11
